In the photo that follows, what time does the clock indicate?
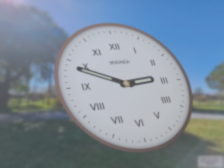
2:49
